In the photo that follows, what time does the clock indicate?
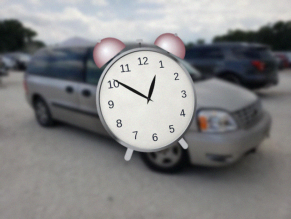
12:51
